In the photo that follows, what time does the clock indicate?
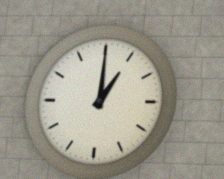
1:00
